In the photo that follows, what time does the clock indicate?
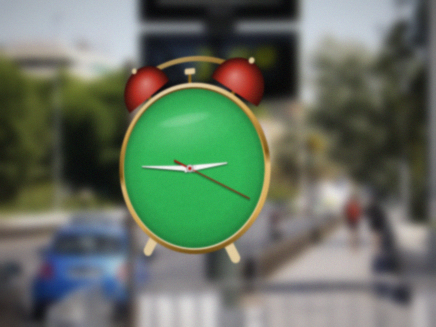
2:45:19
